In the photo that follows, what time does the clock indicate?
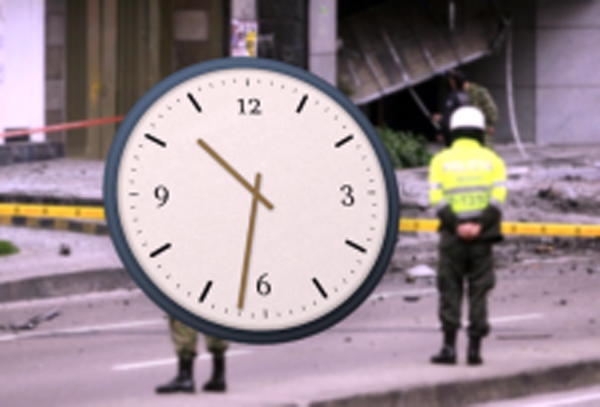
10:32
